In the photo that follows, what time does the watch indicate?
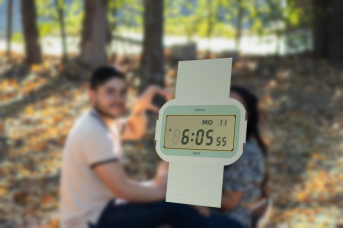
6:05:55
